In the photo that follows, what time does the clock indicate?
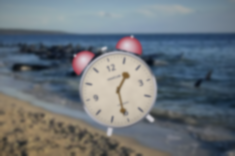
1:31
